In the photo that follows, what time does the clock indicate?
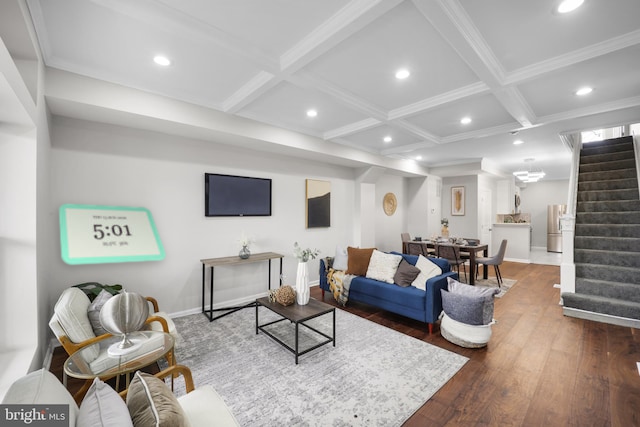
5:01
